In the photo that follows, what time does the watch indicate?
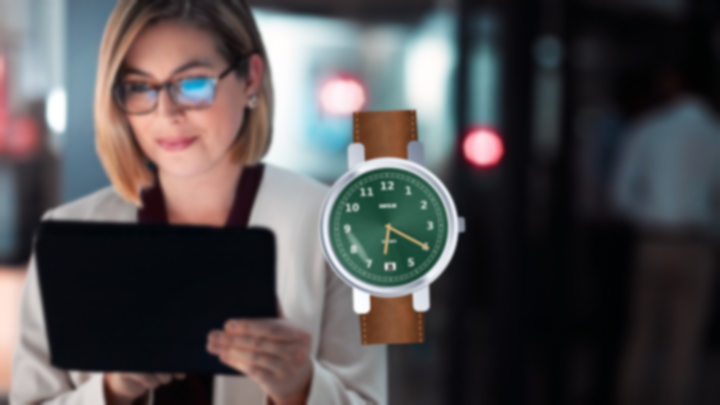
6:20
